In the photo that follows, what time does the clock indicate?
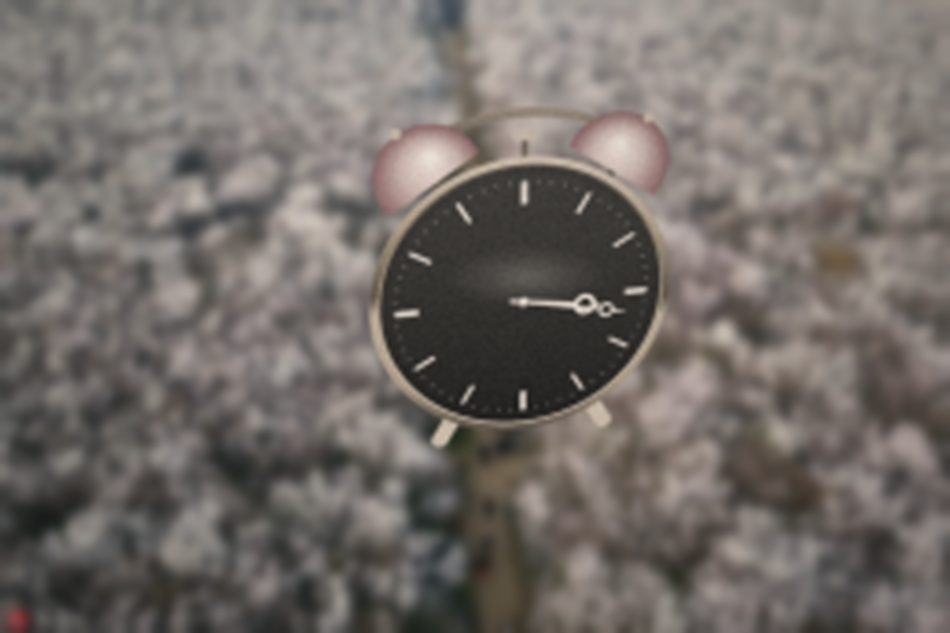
3:17
